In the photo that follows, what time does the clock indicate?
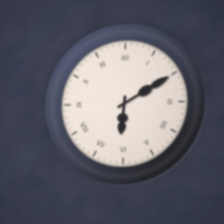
6:10
